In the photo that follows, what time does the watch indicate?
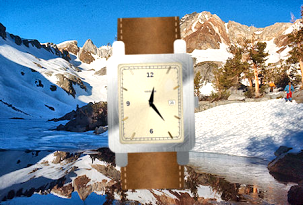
12:24
